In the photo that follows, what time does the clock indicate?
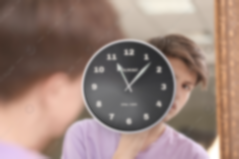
11:07
